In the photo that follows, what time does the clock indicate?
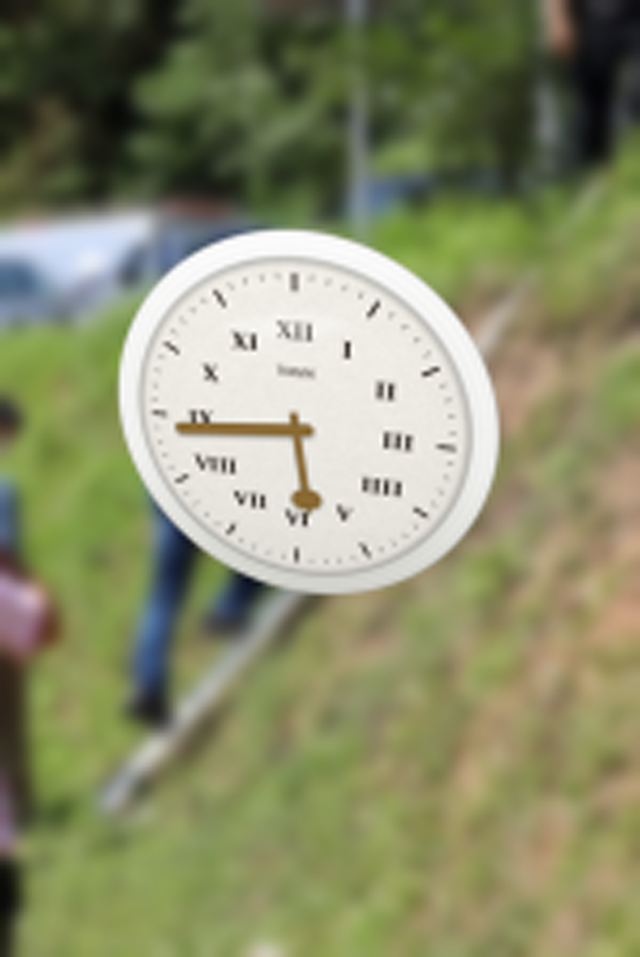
5:44
